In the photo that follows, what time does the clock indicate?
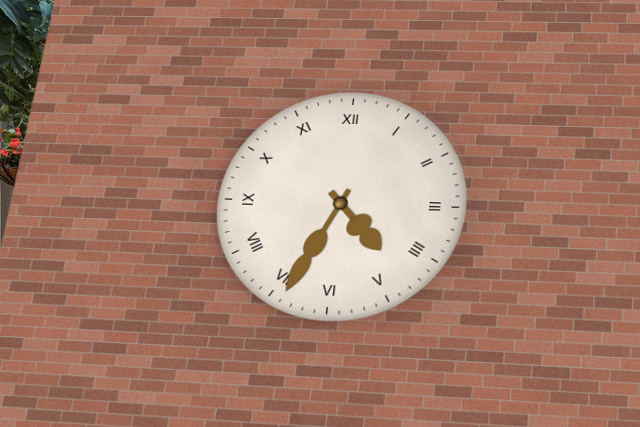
4:34
